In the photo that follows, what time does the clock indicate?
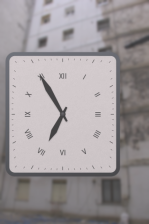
6:55
